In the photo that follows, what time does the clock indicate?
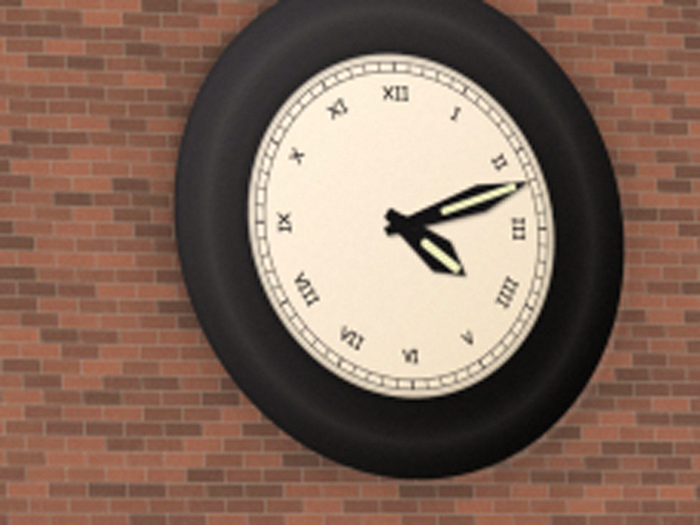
4:12
